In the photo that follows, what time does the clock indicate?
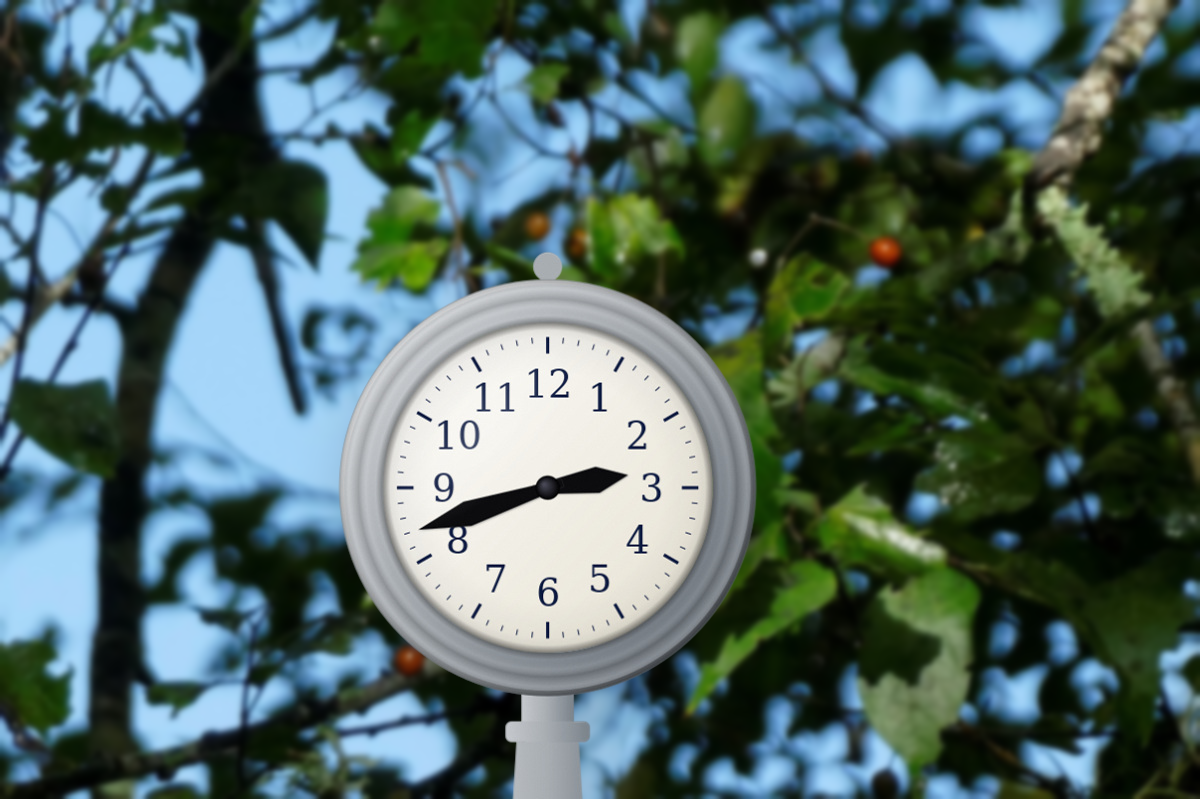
2:42
